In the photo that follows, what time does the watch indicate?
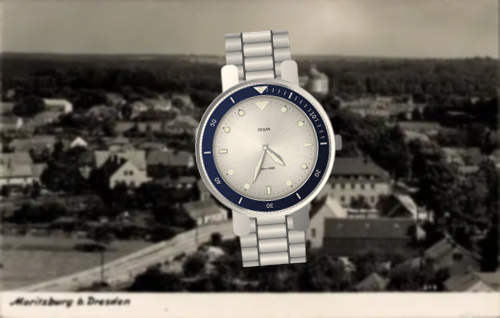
4:34
